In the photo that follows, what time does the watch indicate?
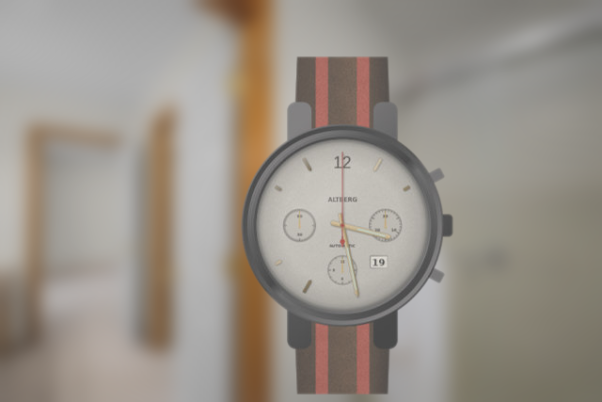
3:28
